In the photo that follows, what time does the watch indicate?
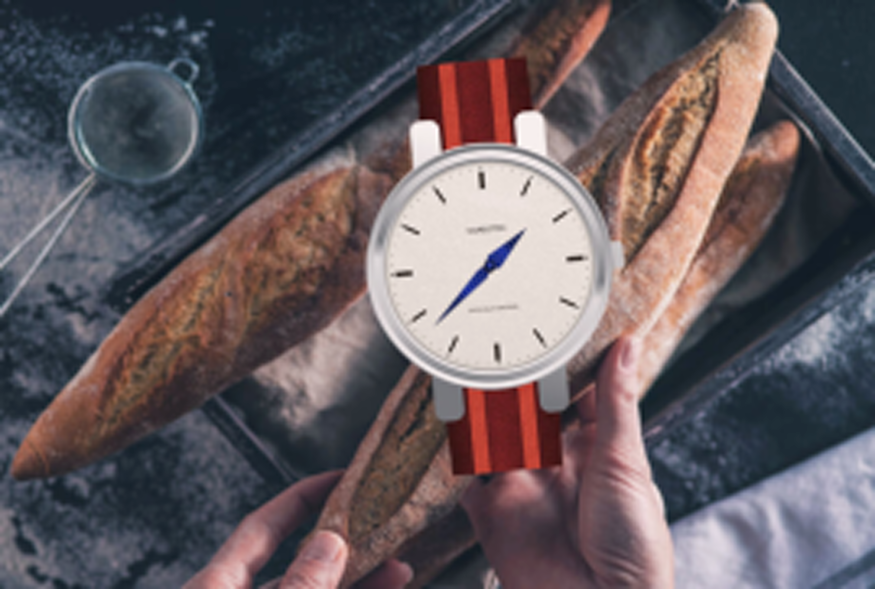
1:38
